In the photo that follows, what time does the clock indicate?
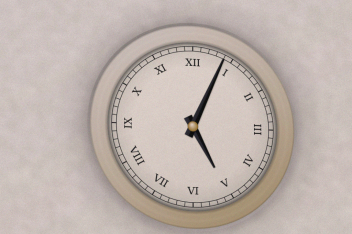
5:04
